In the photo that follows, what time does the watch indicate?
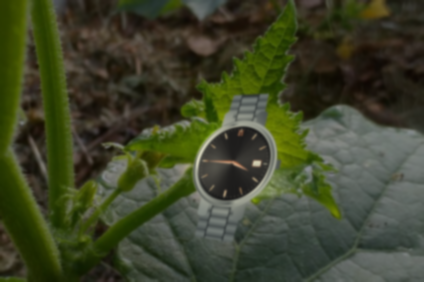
3:45
